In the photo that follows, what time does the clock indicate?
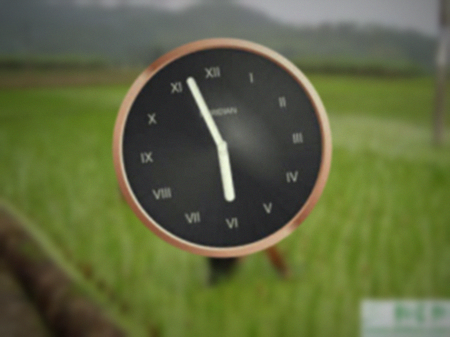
5:57
